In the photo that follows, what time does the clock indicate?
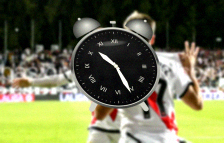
10:26
